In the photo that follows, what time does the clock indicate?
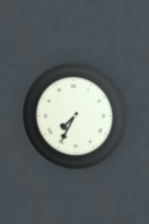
7:35
